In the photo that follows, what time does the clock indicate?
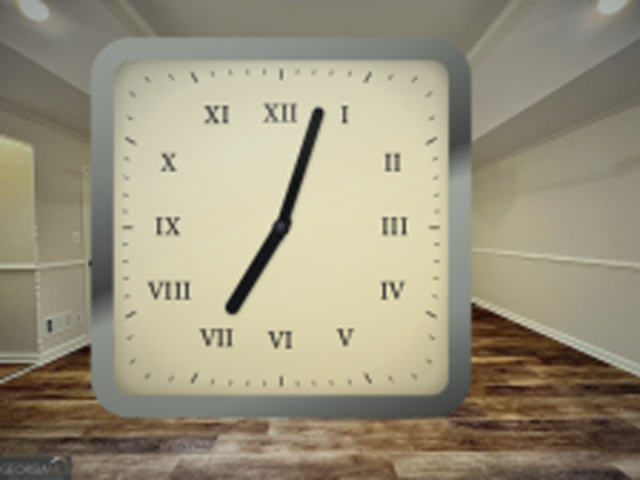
7:03
